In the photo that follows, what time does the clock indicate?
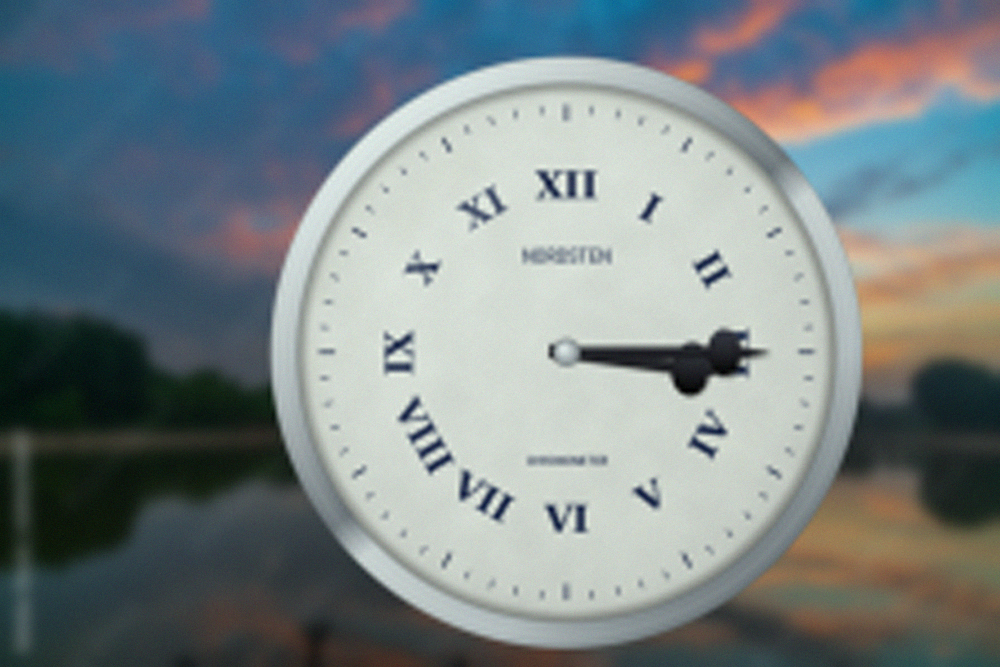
3:15
